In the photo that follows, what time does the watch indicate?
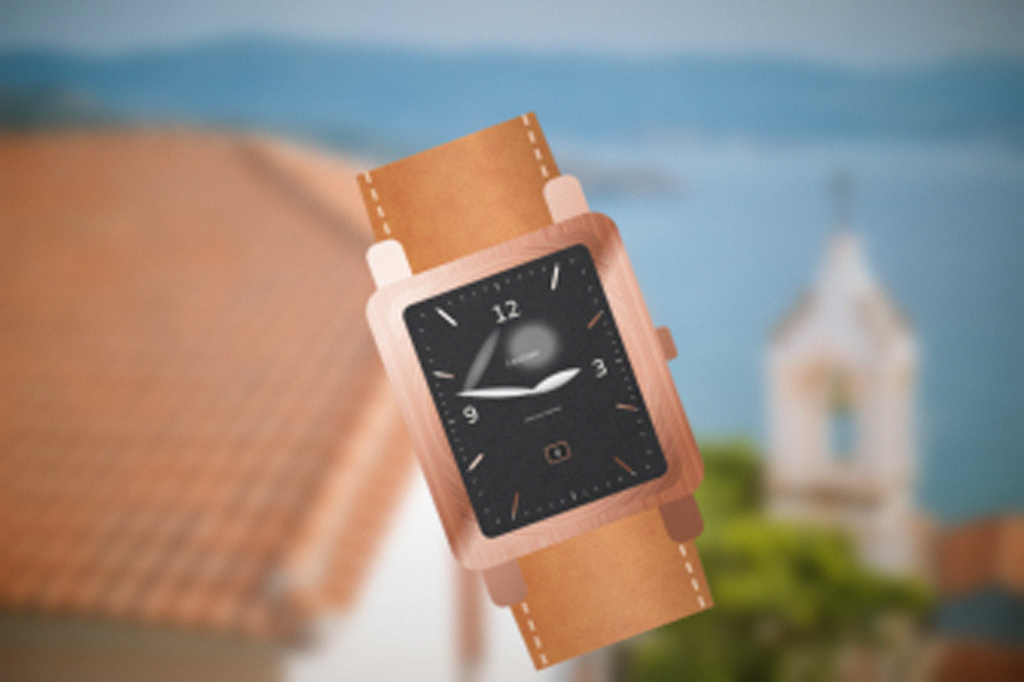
2:48
